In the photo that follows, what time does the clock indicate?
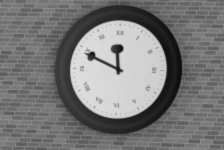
11:49
